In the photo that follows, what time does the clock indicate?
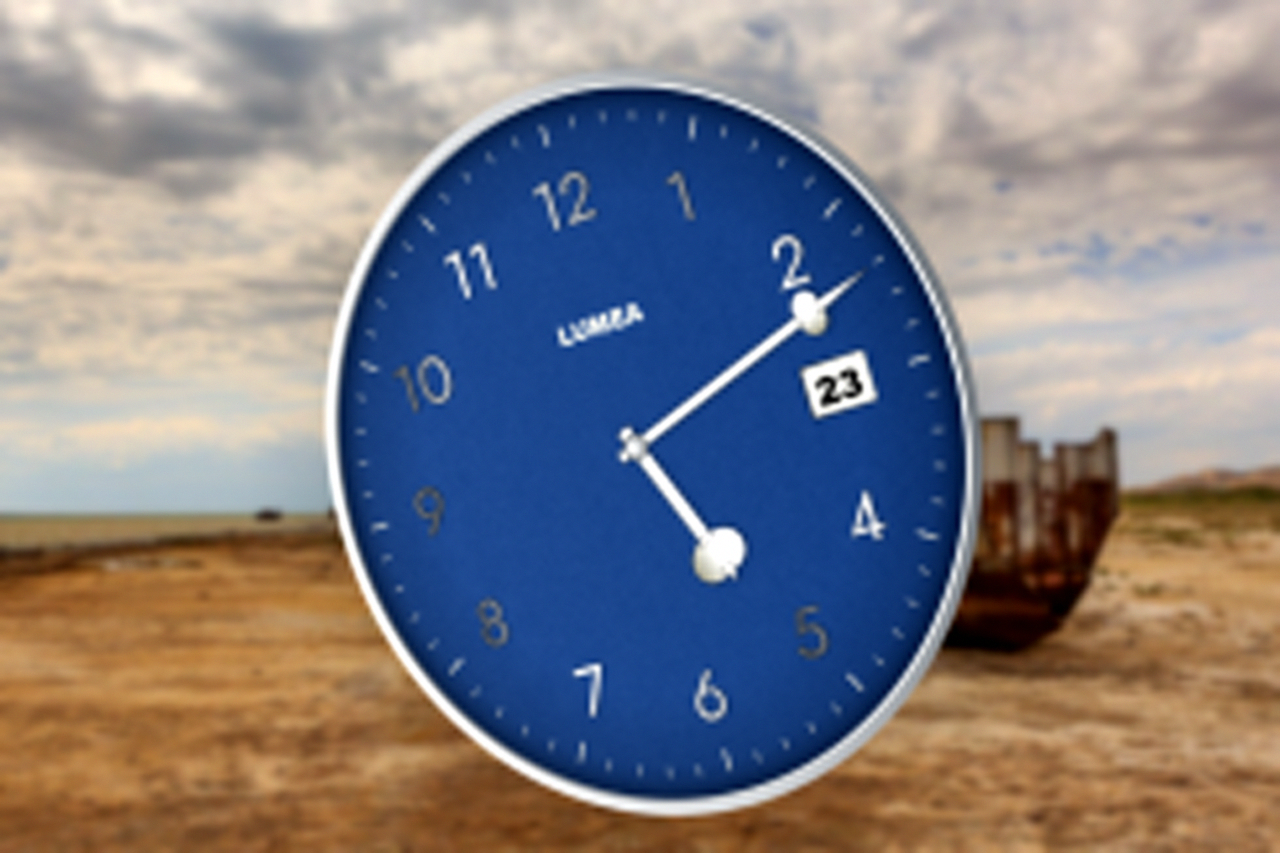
5:12
